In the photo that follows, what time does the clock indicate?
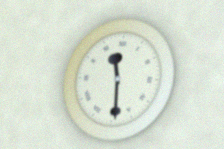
11:29
